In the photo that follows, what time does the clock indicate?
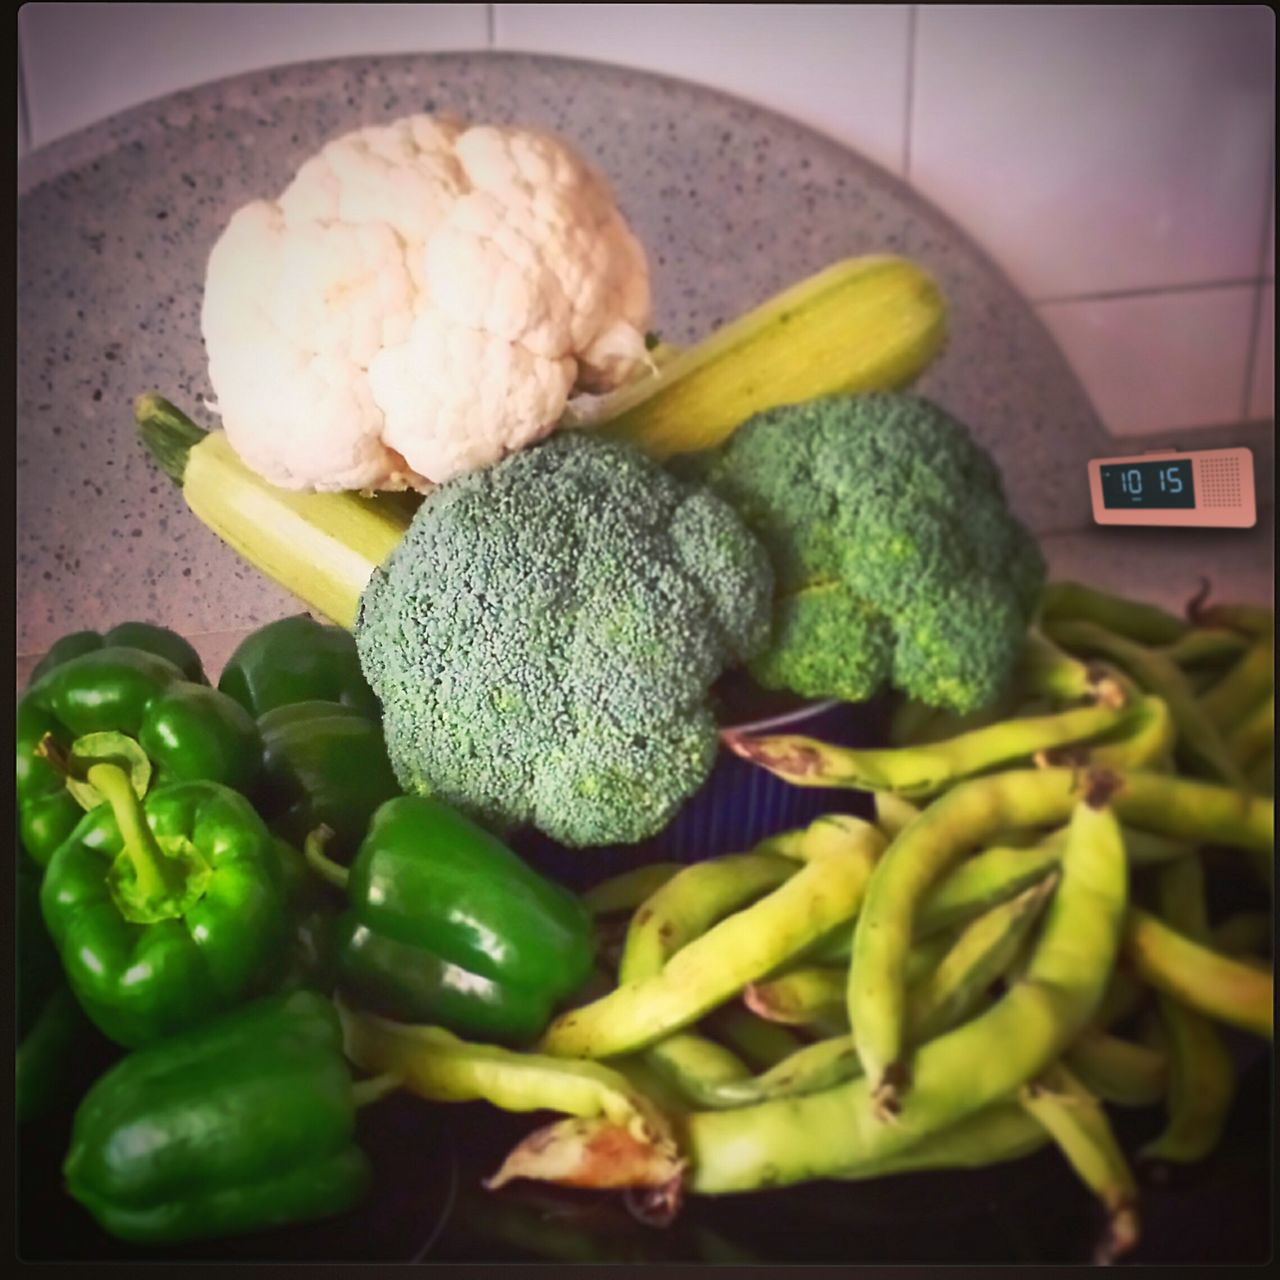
10:15
